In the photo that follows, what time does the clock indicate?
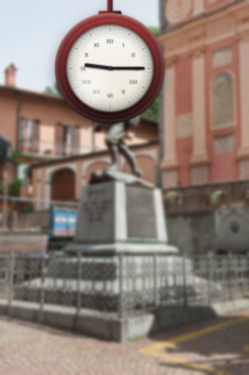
9:15
